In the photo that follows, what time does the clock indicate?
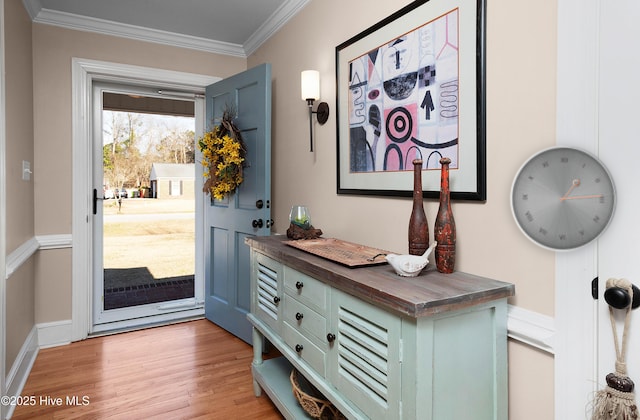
1:14
